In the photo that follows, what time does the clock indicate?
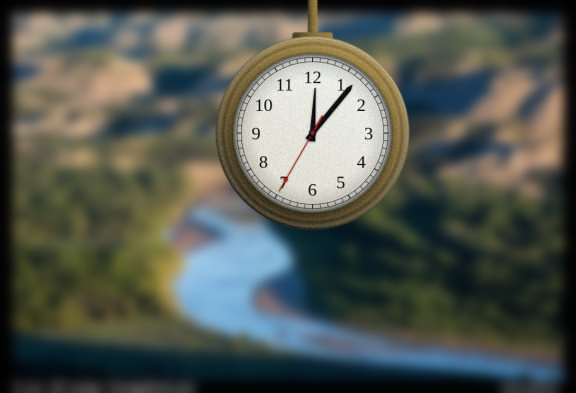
12:06:35
